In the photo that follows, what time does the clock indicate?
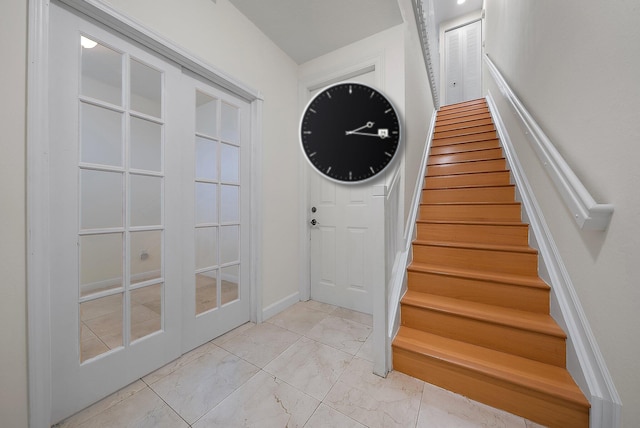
2:16
